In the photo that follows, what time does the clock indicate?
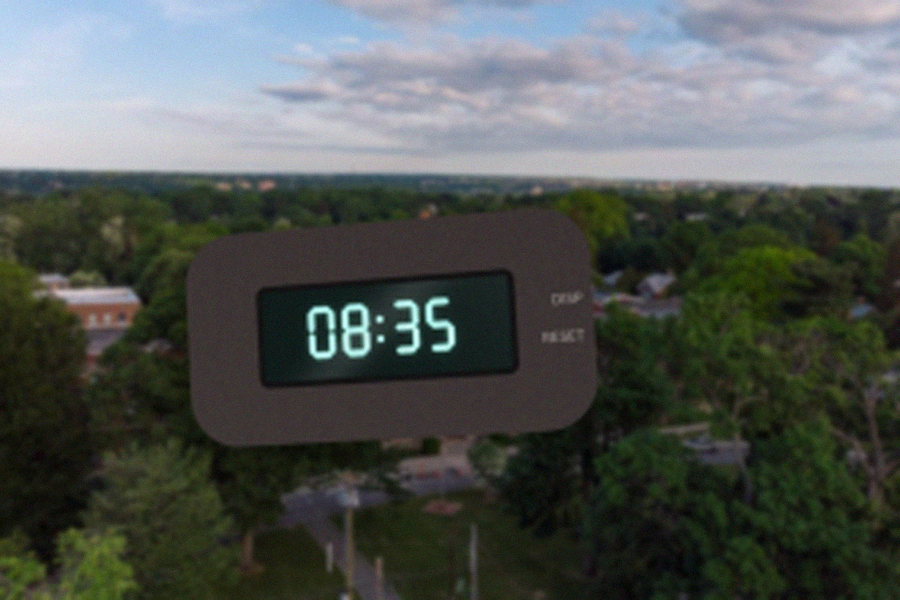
8:35
